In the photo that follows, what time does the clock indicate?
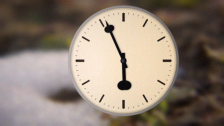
5:56
